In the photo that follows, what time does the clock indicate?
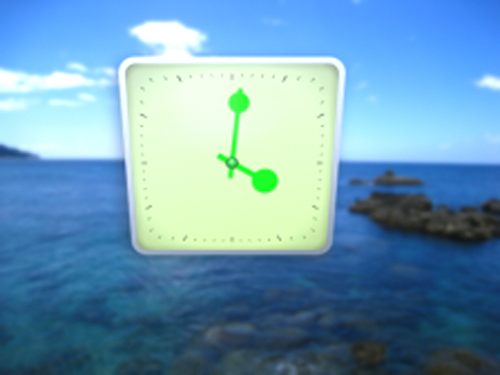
4:01
